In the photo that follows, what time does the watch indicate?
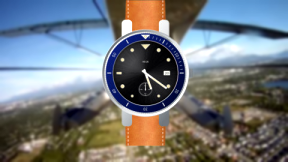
5:21
